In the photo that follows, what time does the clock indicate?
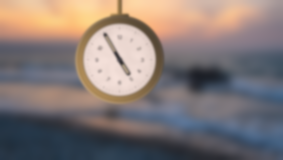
4:55
